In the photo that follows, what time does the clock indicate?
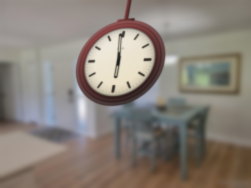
5:59
